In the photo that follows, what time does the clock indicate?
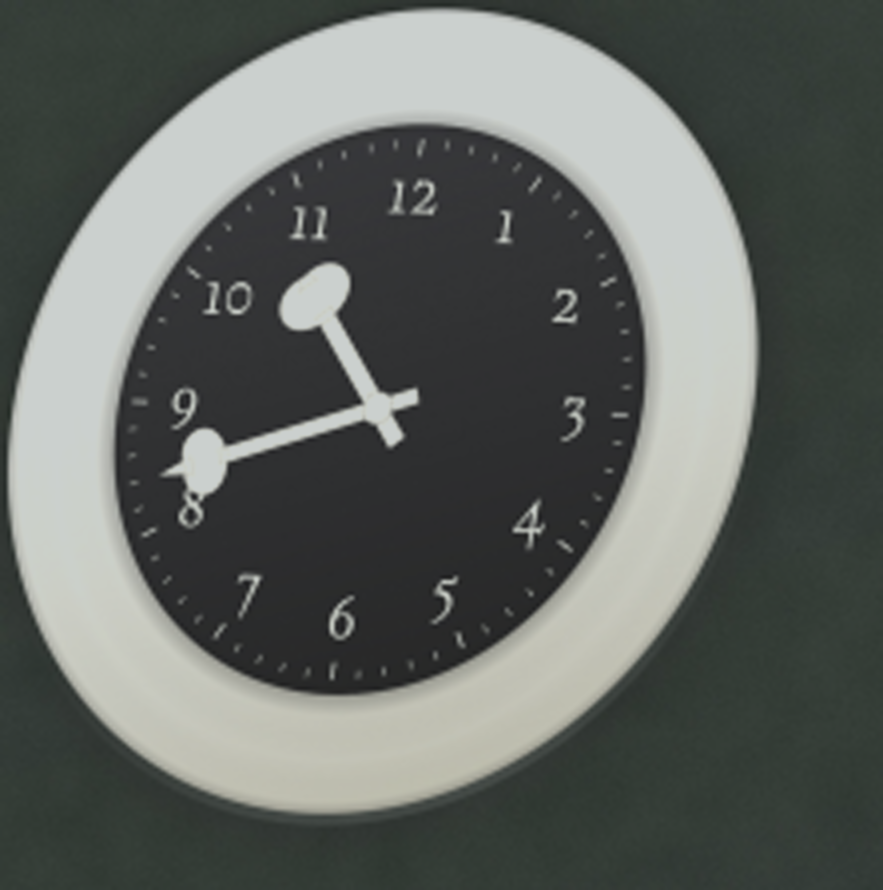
10:42
